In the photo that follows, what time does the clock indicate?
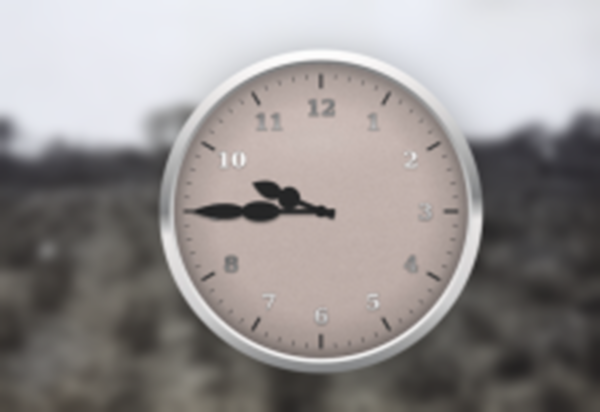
9:45
